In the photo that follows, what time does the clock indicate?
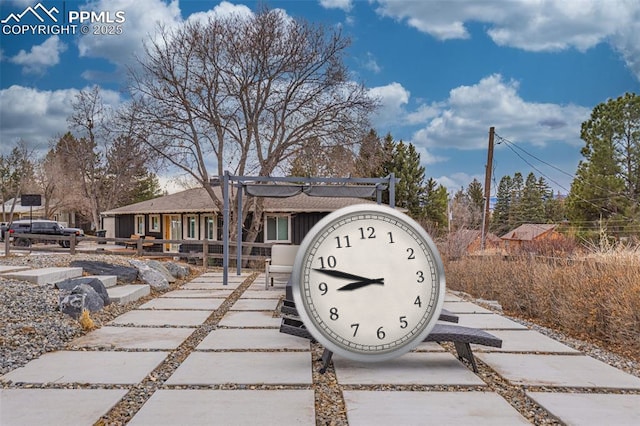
8:48
